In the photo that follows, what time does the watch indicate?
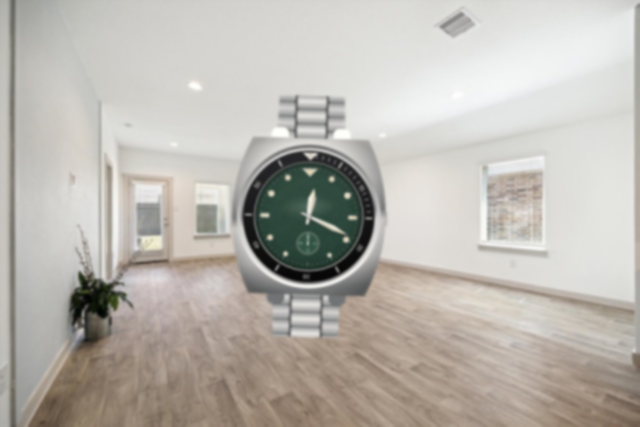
12:19
